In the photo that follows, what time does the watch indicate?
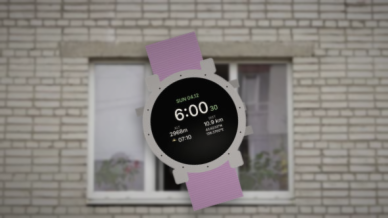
6:00
